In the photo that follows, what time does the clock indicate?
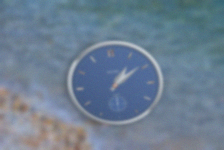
1:09
